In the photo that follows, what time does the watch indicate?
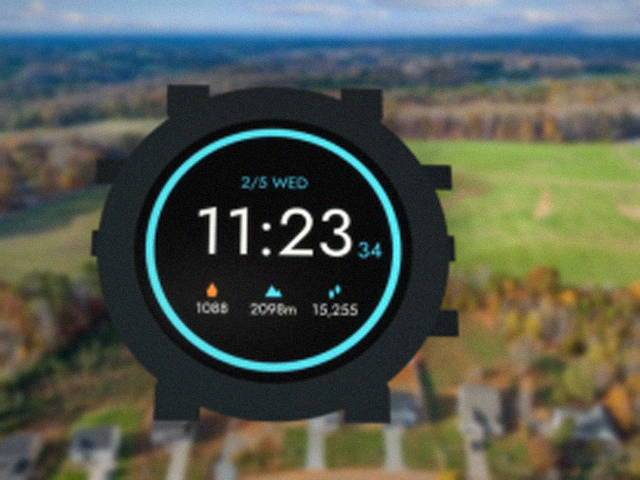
11:23:34
